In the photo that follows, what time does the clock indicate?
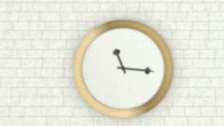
11:16
